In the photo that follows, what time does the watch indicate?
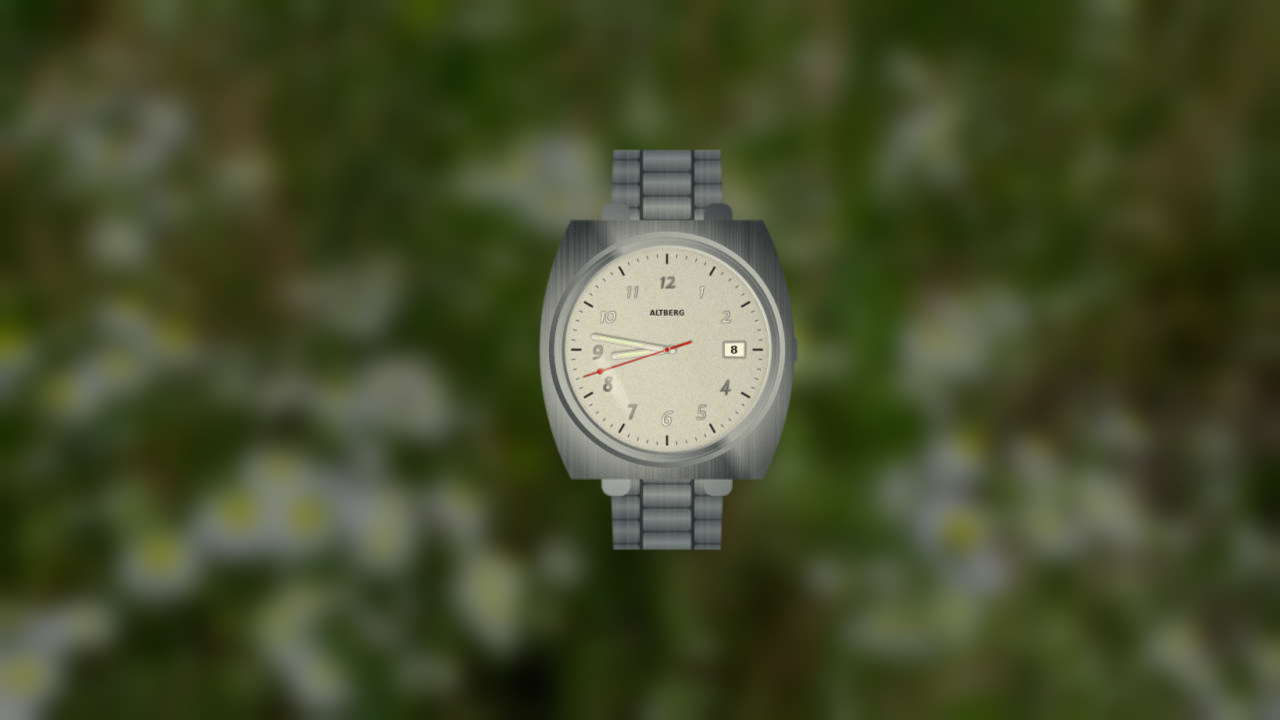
8:46:42
